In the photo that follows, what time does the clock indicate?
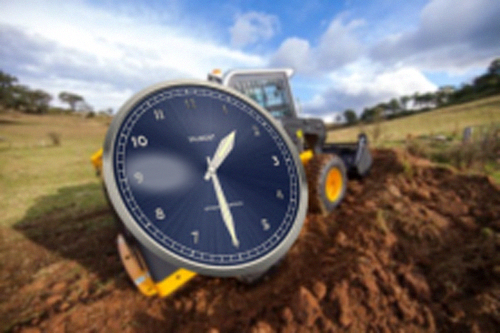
1:30
